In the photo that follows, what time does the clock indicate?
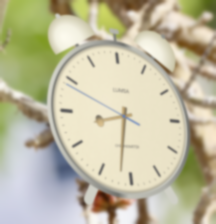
8:31:49
